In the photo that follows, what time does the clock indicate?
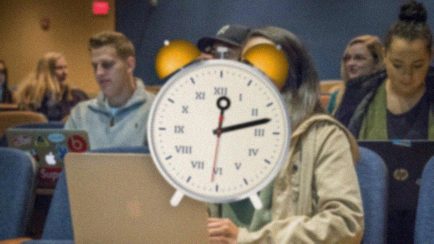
12:12:31
